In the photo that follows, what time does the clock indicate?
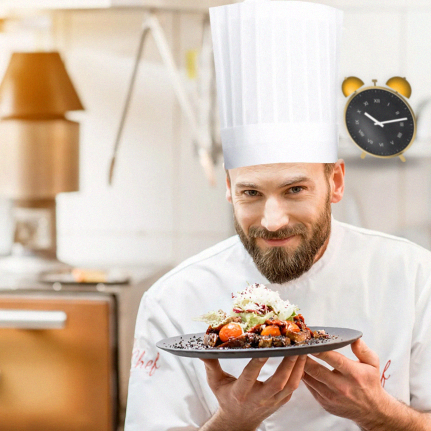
10:13
